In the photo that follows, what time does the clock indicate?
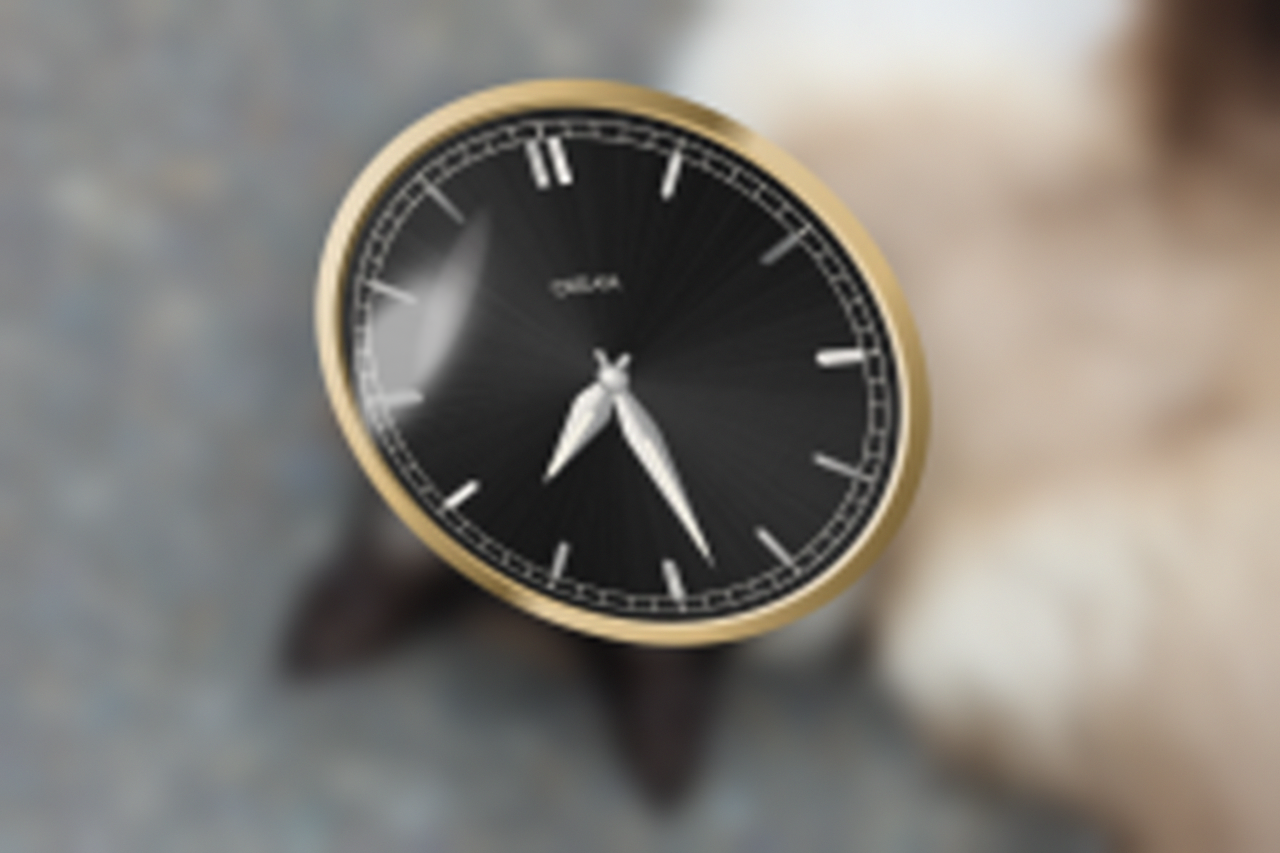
7:28
